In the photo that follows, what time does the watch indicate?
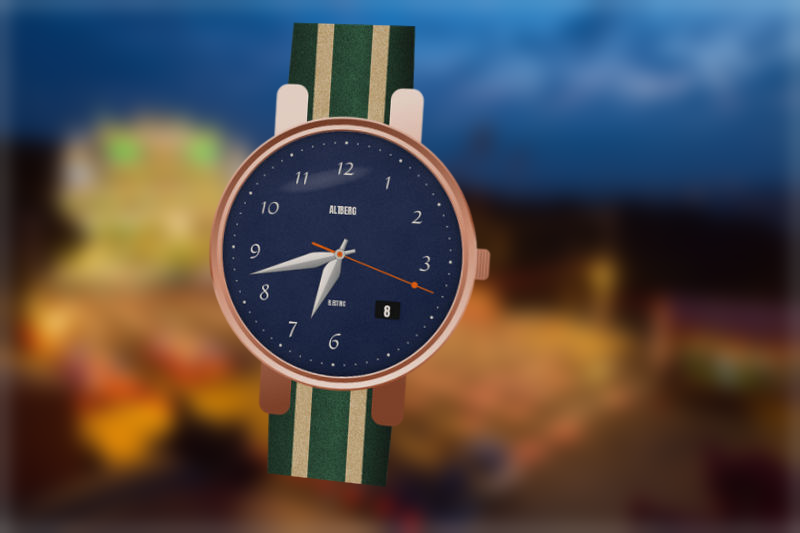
6:42:18
